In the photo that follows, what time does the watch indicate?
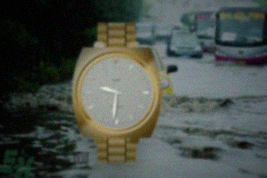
9:31
